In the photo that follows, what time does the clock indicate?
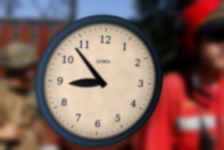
8:53
